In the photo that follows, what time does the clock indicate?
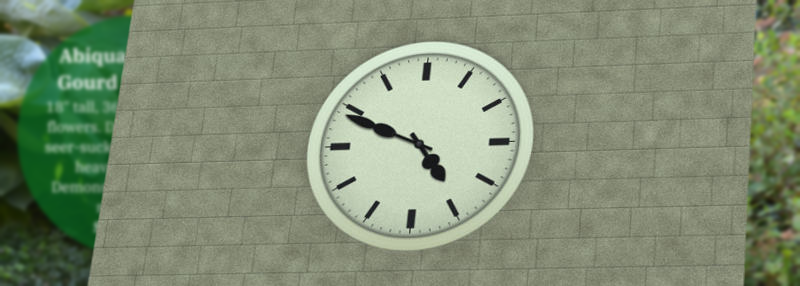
4:49
